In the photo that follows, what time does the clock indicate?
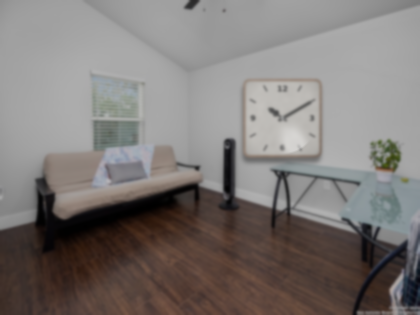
10:10
